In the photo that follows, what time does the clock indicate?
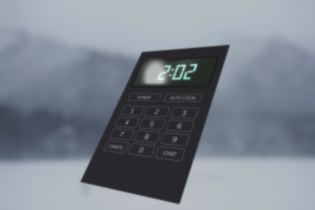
2:02
